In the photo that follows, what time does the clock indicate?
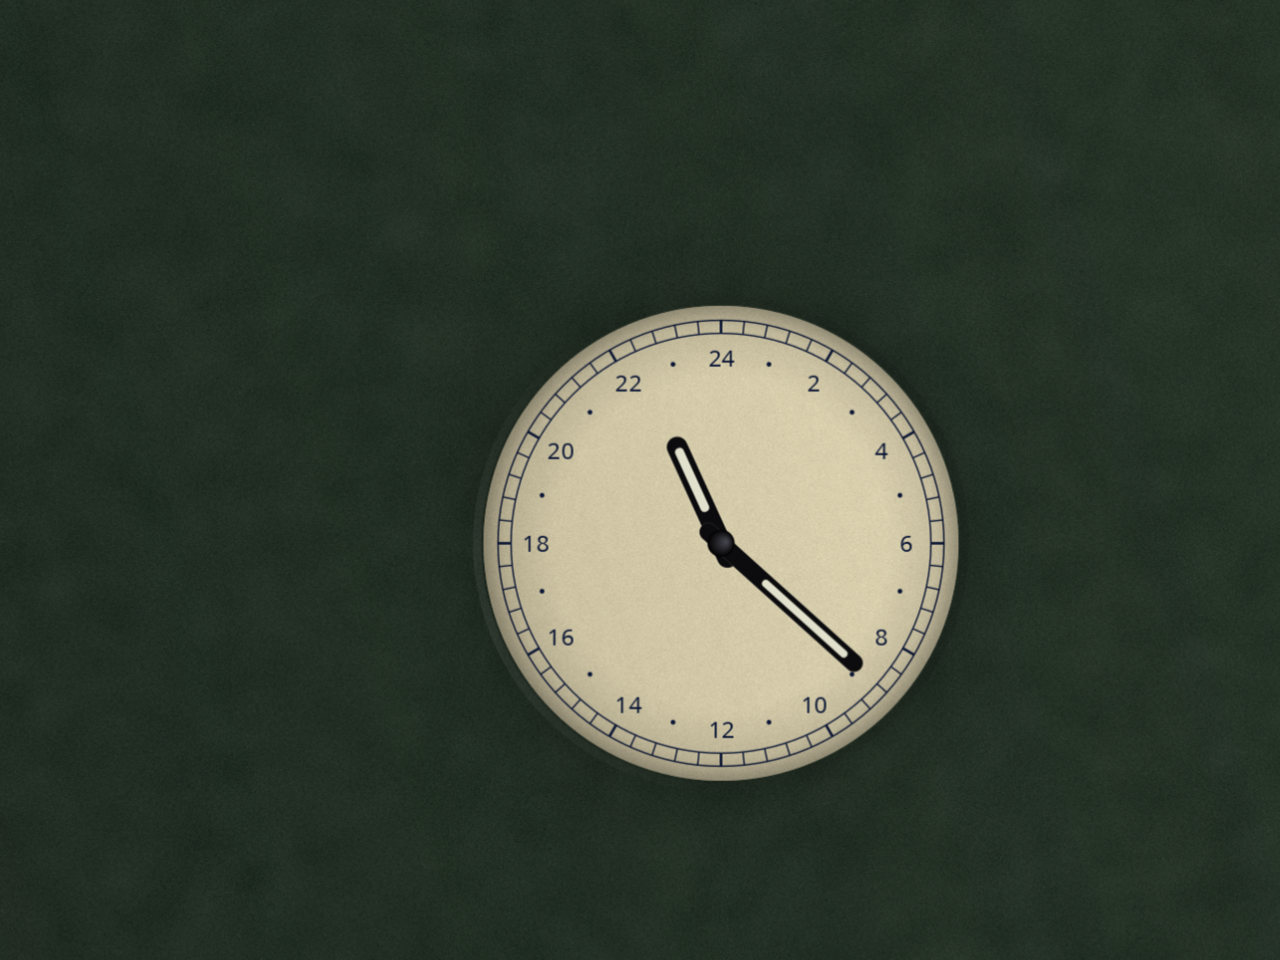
22:22
